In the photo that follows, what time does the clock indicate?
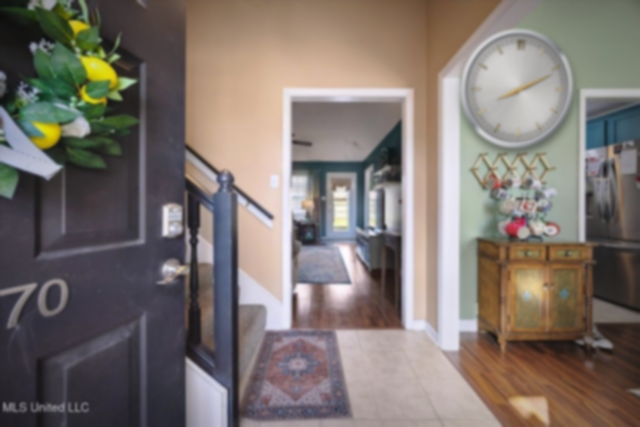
8:11
